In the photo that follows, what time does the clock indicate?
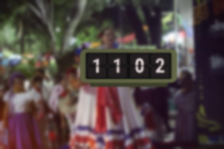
11:02
